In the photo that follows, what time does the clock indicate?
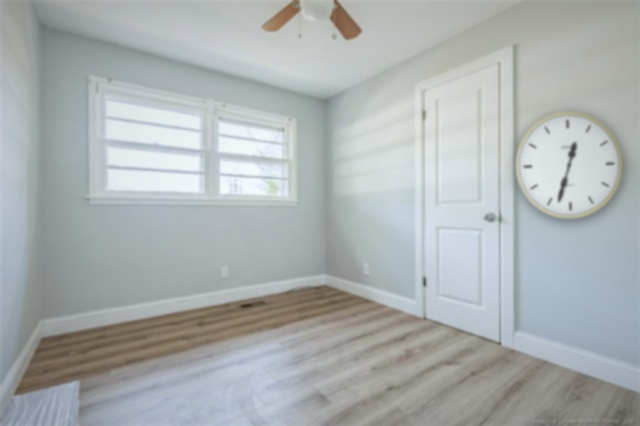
12:33
